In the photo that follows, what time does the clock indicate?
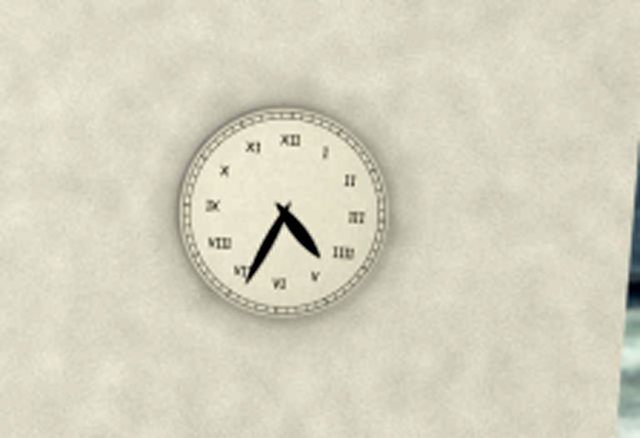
4:34
